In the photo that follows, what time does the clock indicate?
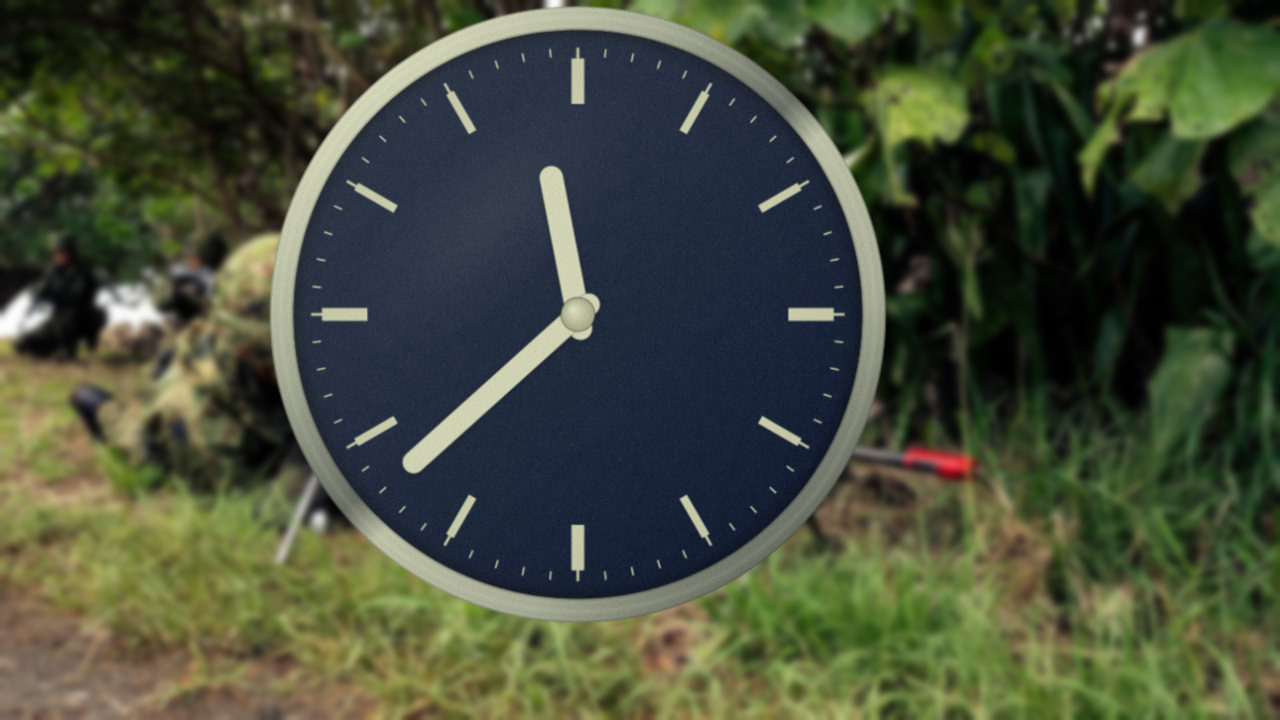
11:38
